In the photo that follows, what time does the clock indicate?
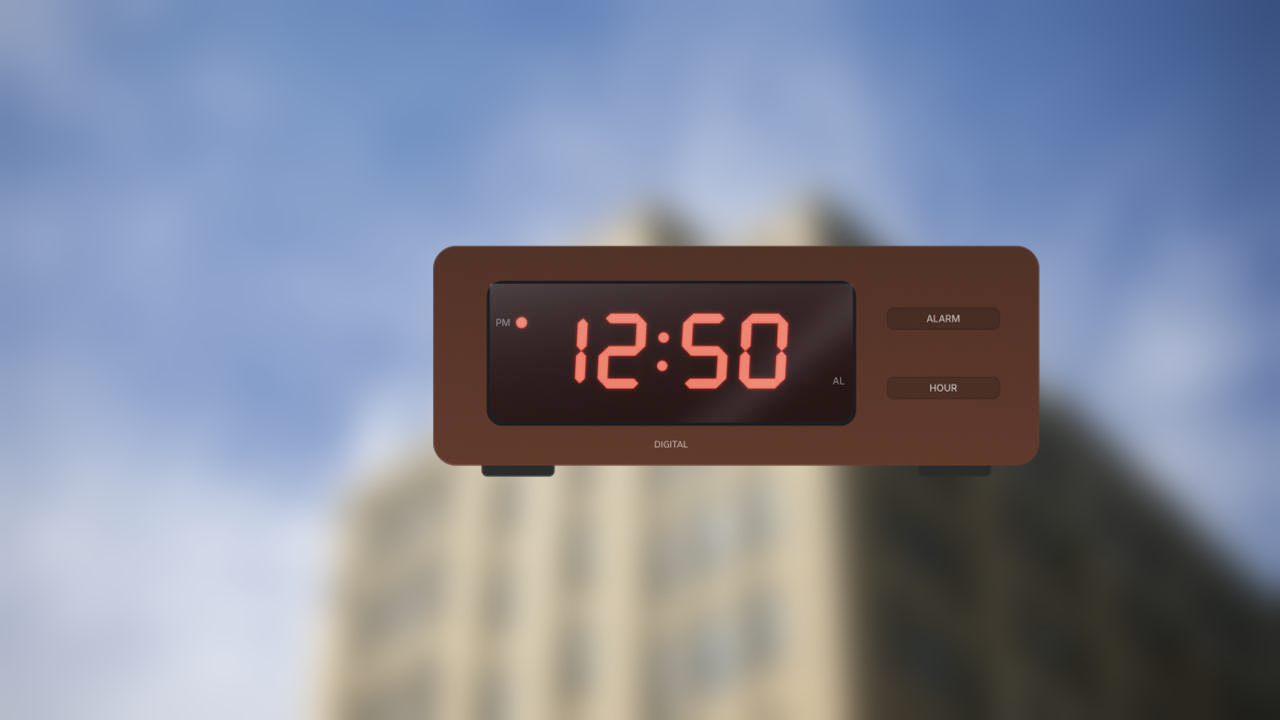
12:50
